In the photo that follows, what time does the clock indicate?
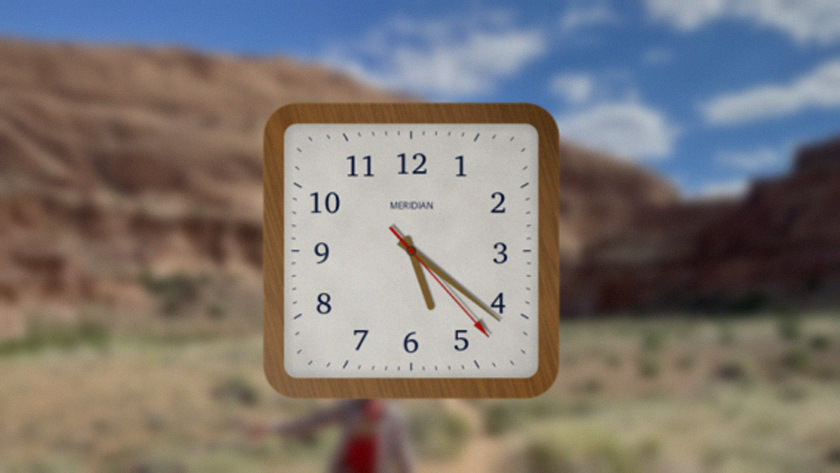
5:21:23
